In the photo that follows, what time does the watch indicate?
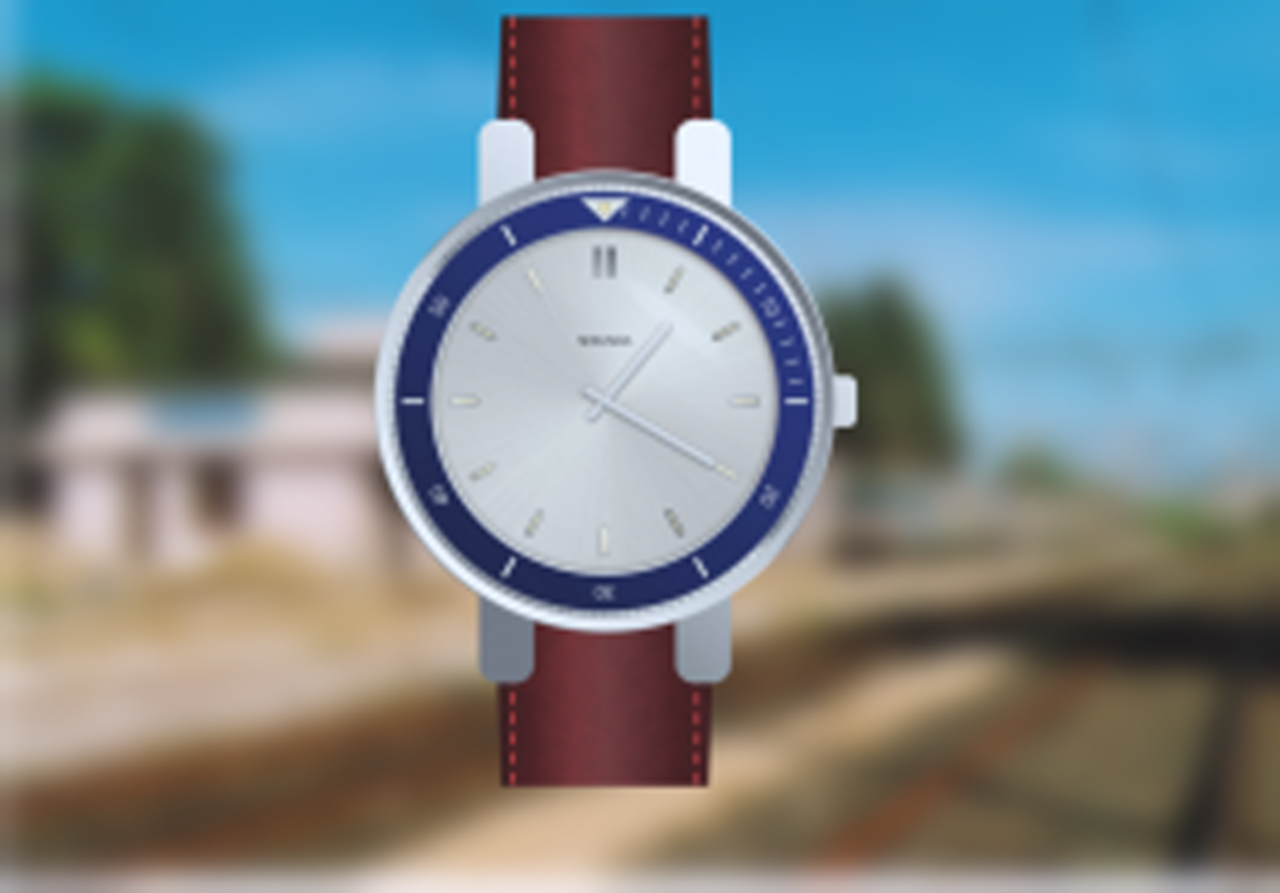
1:20
